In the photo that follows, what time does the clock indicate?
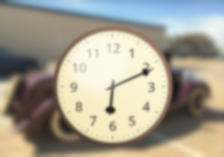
6:11
